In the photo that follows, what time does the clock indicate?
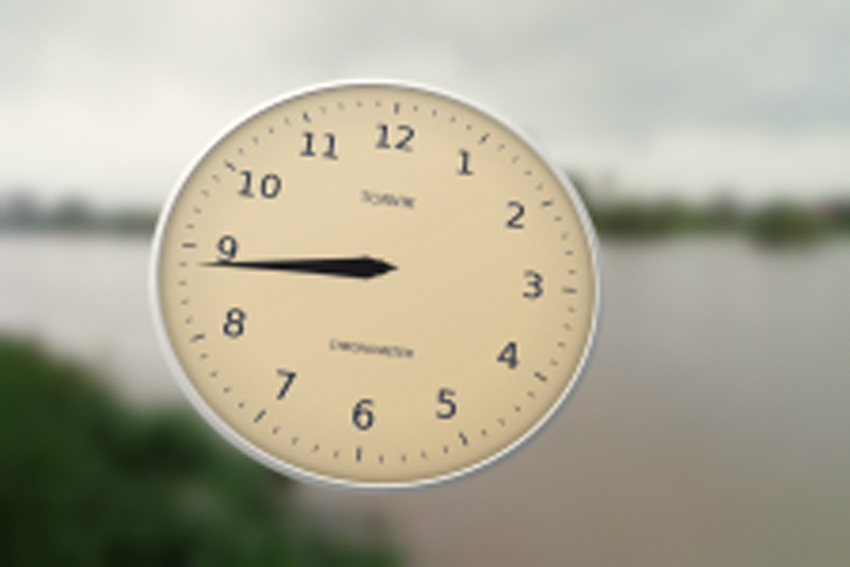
8:44
